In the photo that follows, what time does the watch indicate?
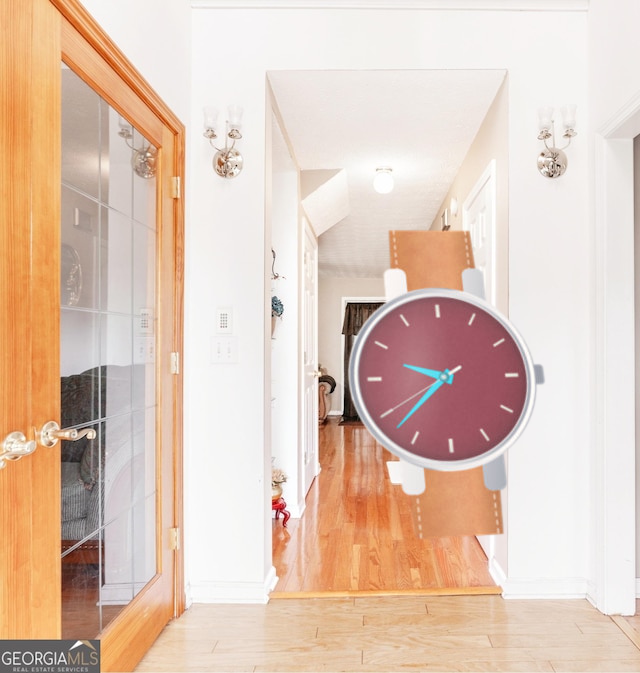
9:37:40
